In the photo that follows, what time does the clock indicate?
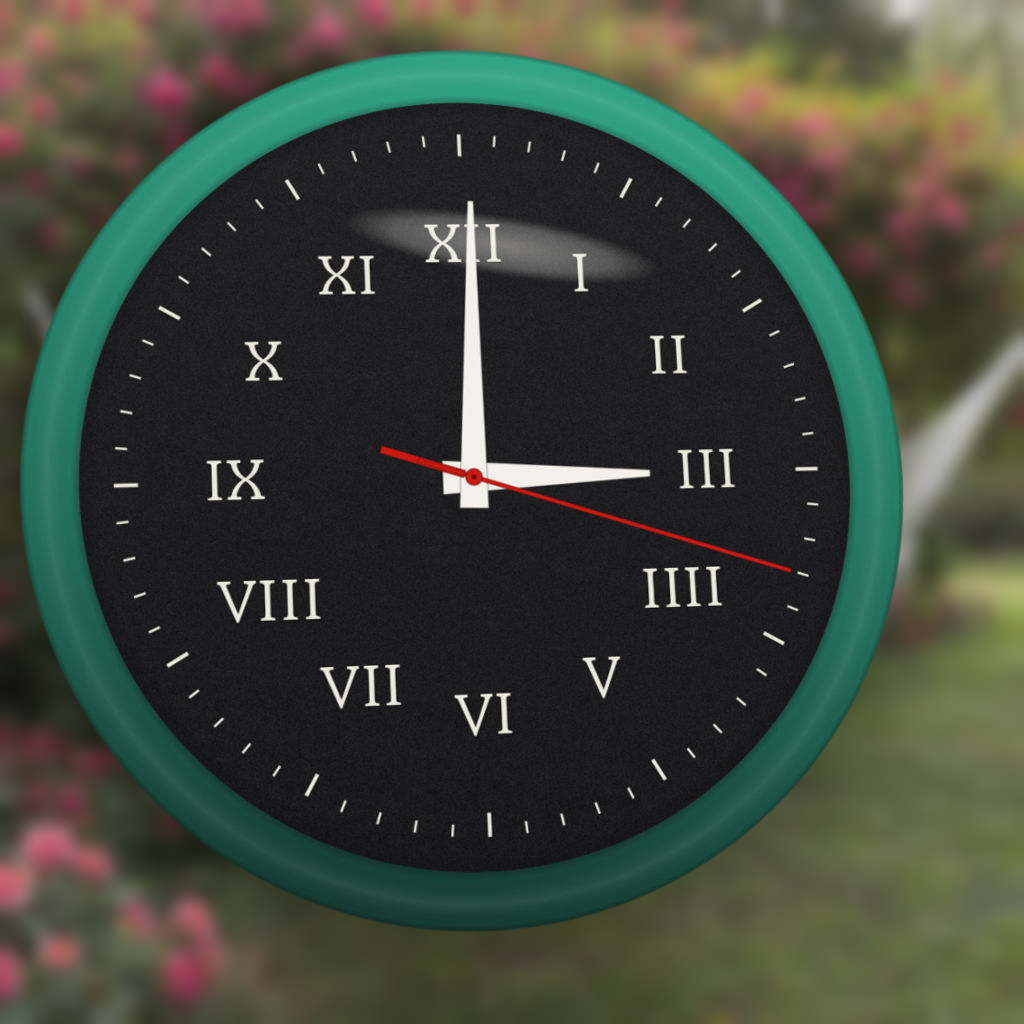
3:00:18
